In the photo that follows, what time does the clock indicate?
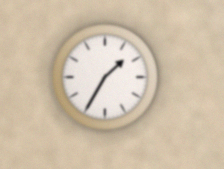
1:35
